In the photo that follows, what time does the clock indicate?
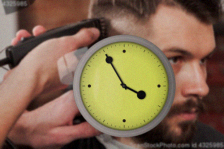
3:55
